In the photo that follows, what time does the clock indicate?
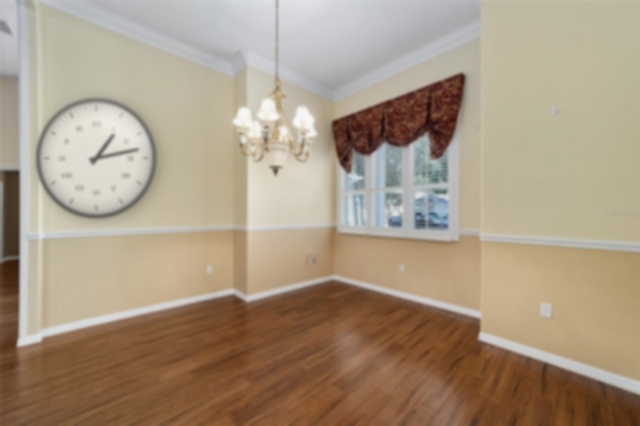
1:13
